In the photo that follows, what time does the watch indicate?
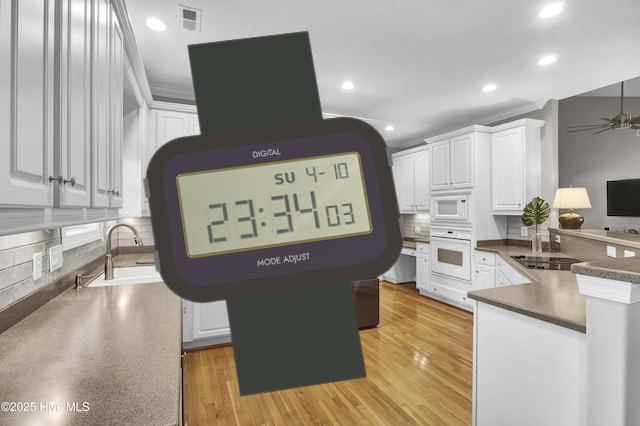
23:34:03
